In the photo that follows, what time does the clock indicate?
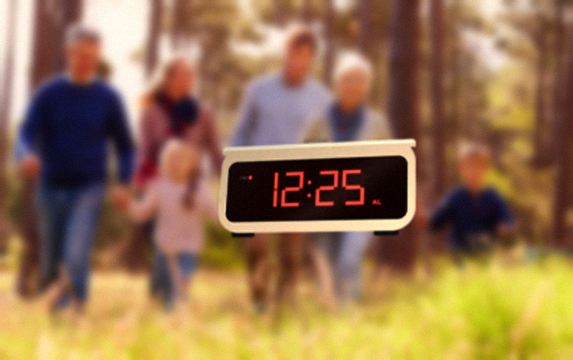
12:25
